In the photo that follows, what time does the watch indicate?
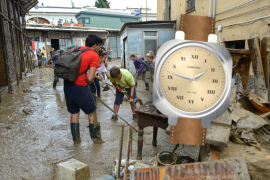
1:47
